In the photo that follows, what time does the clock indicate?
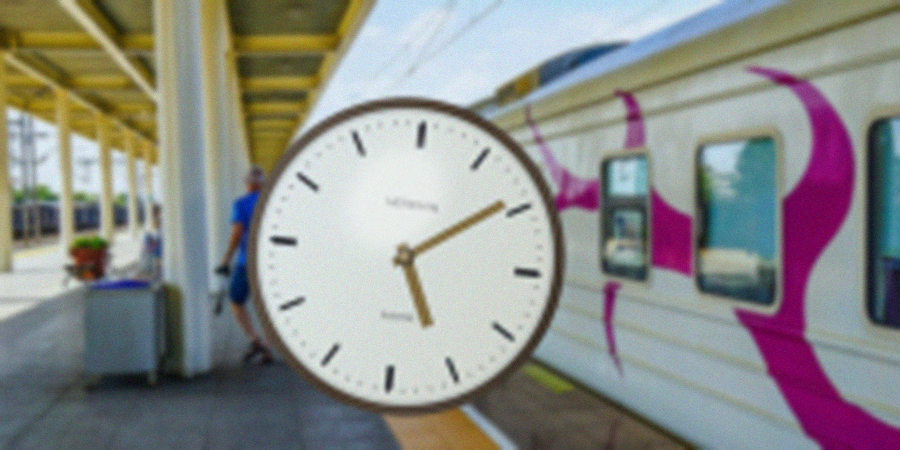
5:09
